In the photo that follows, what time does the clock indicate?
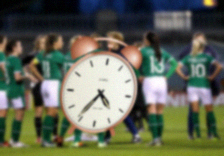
4:36
